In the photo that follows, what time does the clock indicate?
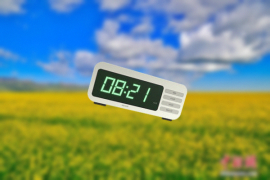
8:21
